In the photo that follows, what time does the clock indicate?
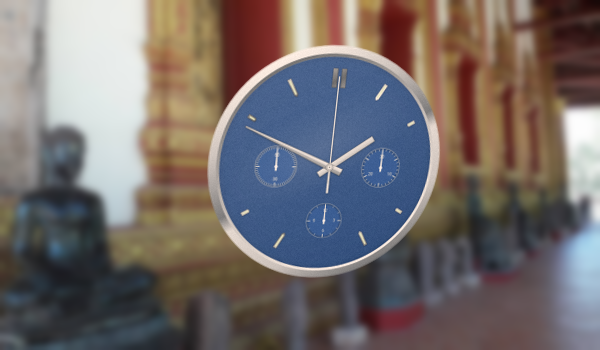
1:49
